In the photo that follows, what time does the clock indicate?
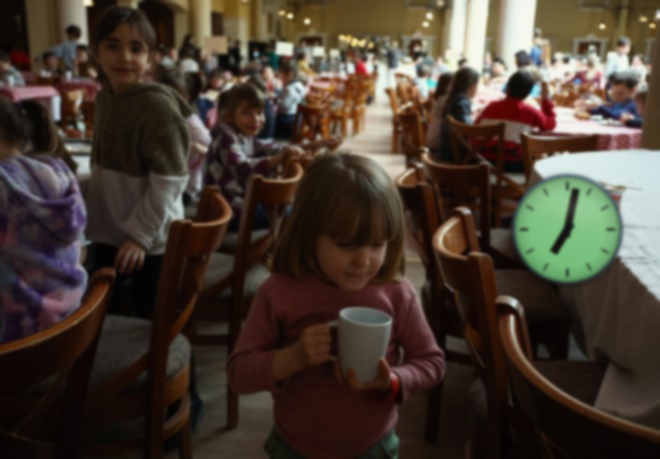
7:02
